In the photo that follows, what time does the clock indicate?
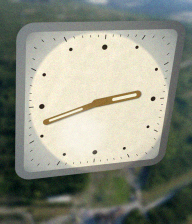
2:42
